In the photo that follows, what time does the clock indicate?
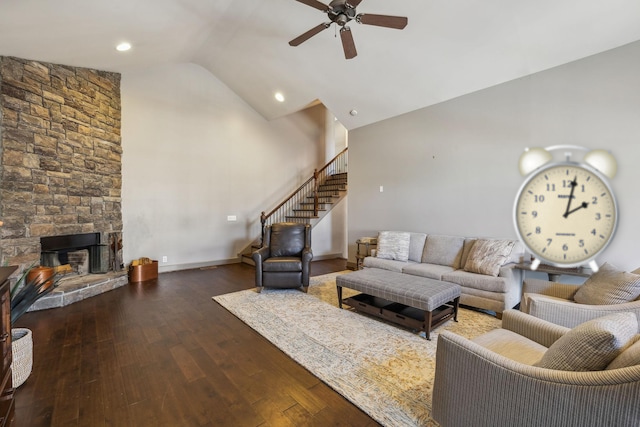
2:02
